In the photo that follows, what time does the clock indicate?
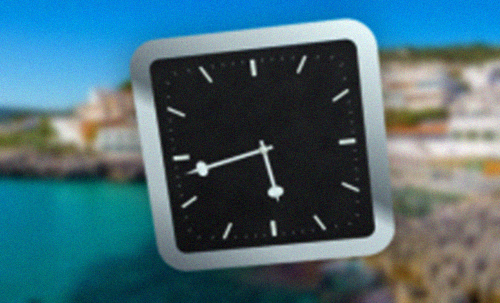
5:43
